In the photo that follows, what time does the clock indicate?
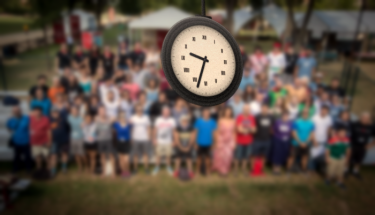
9:33
